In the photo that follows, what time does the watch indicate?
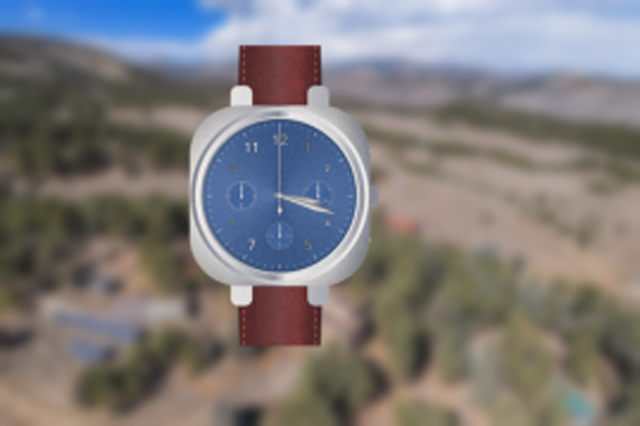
3:18
